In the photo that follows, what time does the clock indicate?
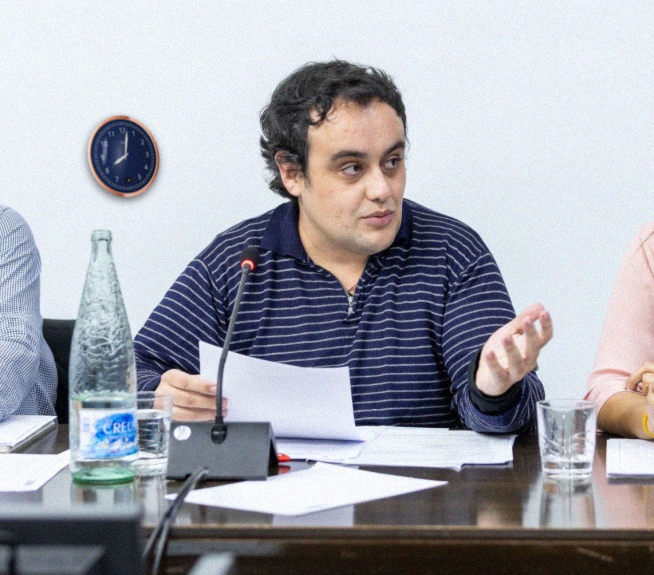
8:02
